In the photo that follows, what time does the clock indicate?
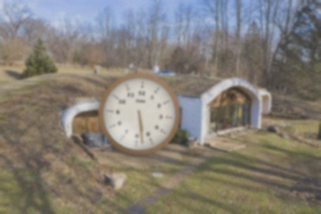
5:28
